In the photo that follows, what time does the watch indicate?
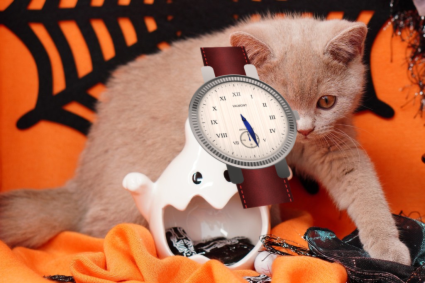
5:28
